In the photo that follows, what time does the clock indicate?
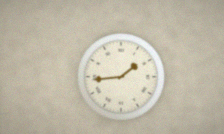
1:44
